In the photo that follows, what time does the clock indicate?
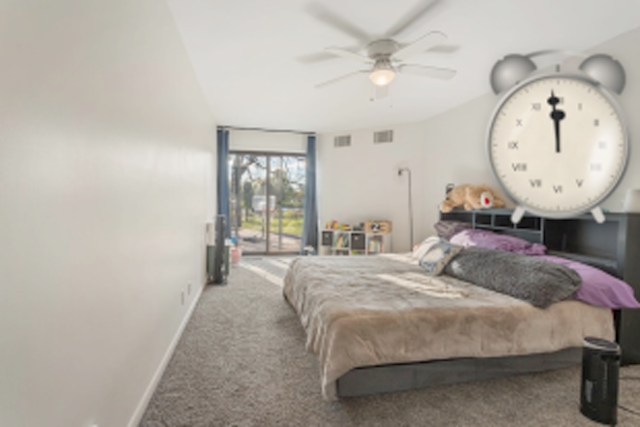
11:59
